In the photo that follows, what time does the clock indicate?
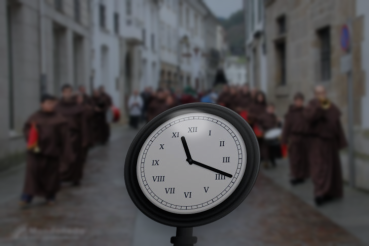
11:19
